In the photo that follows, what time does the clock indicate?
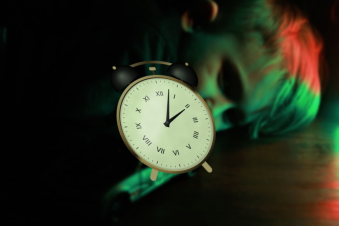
2:03
